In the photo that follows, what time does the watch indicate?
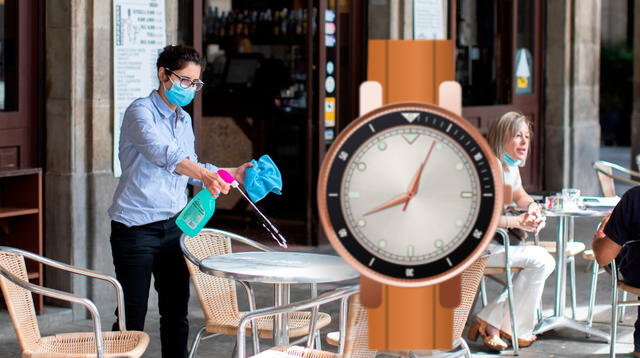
12:41:04
